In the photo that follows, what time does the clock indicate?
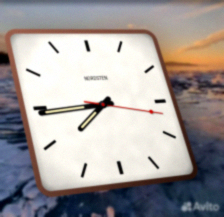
7:44:17
